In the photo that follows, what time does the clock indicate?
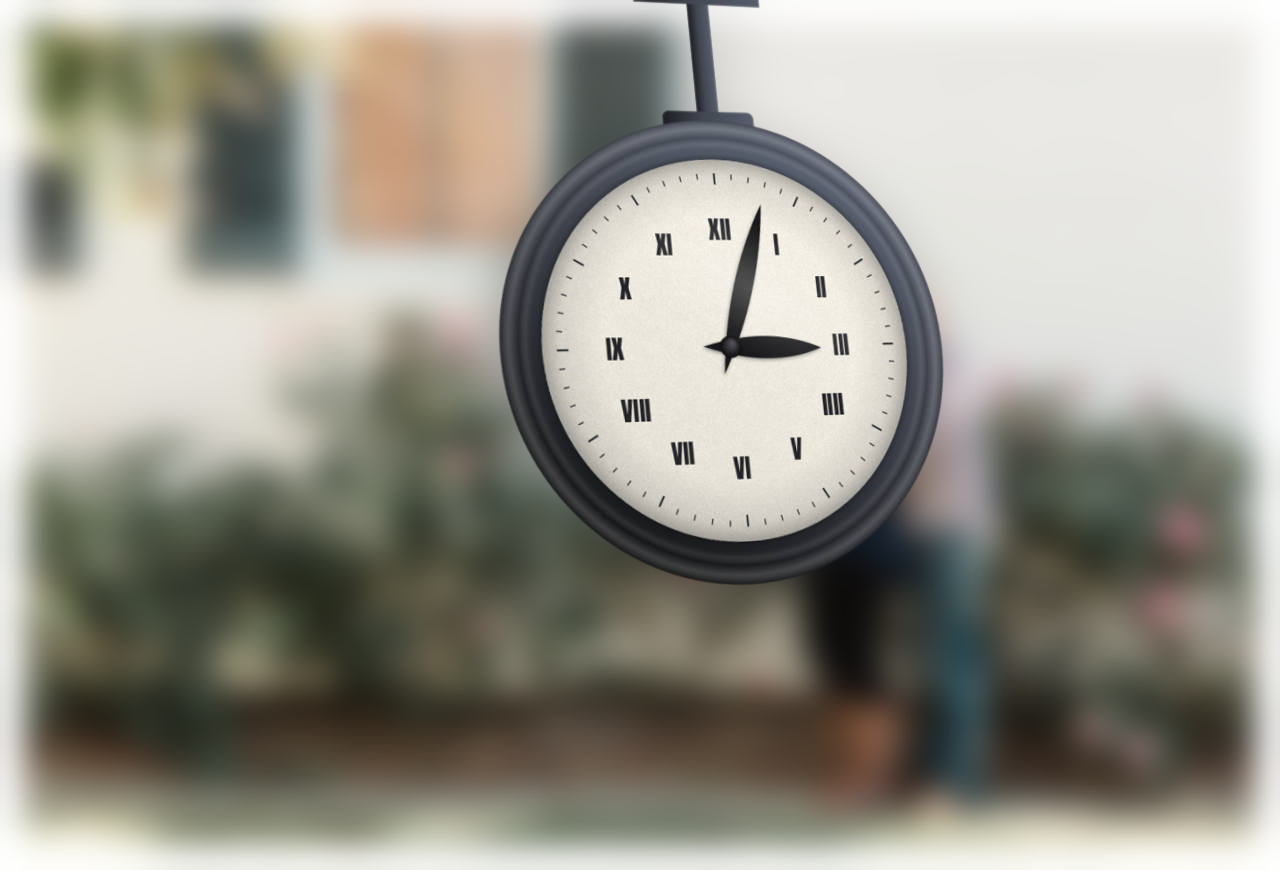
3:03
